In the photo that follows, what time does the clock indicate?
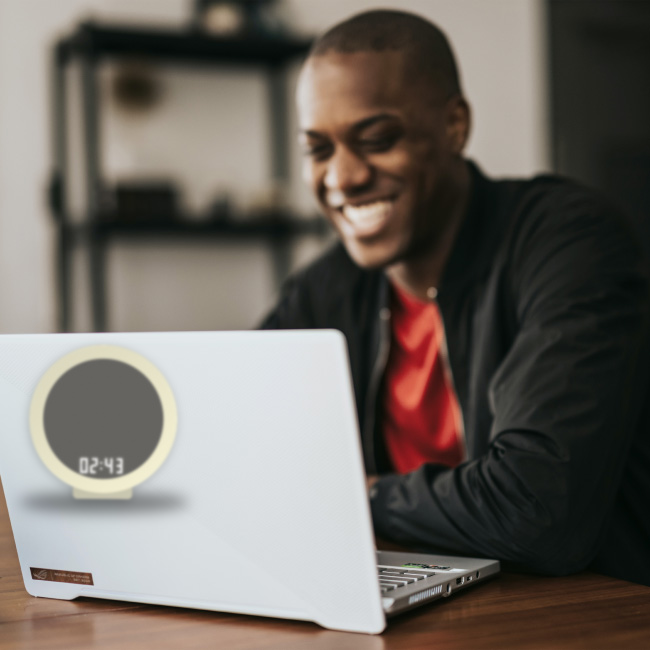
2:43
